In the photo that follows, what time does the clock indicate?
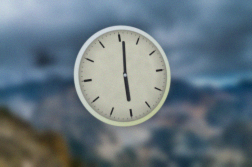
6:01
